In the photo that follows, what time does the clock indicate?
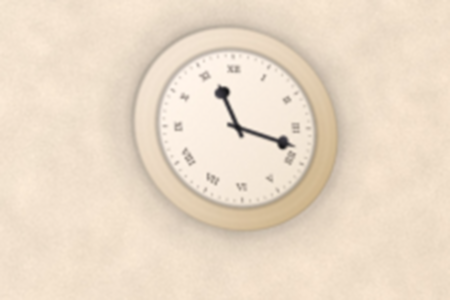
11:18
